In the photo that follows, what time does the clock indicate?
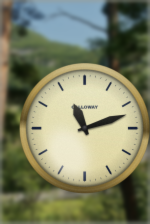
11:12
